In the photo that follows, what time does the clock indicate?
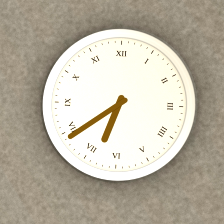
6:39
